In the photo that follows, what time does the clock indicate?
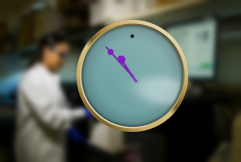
10:53
